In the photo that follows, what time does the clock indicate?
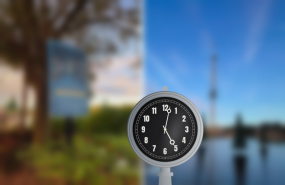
5:02
